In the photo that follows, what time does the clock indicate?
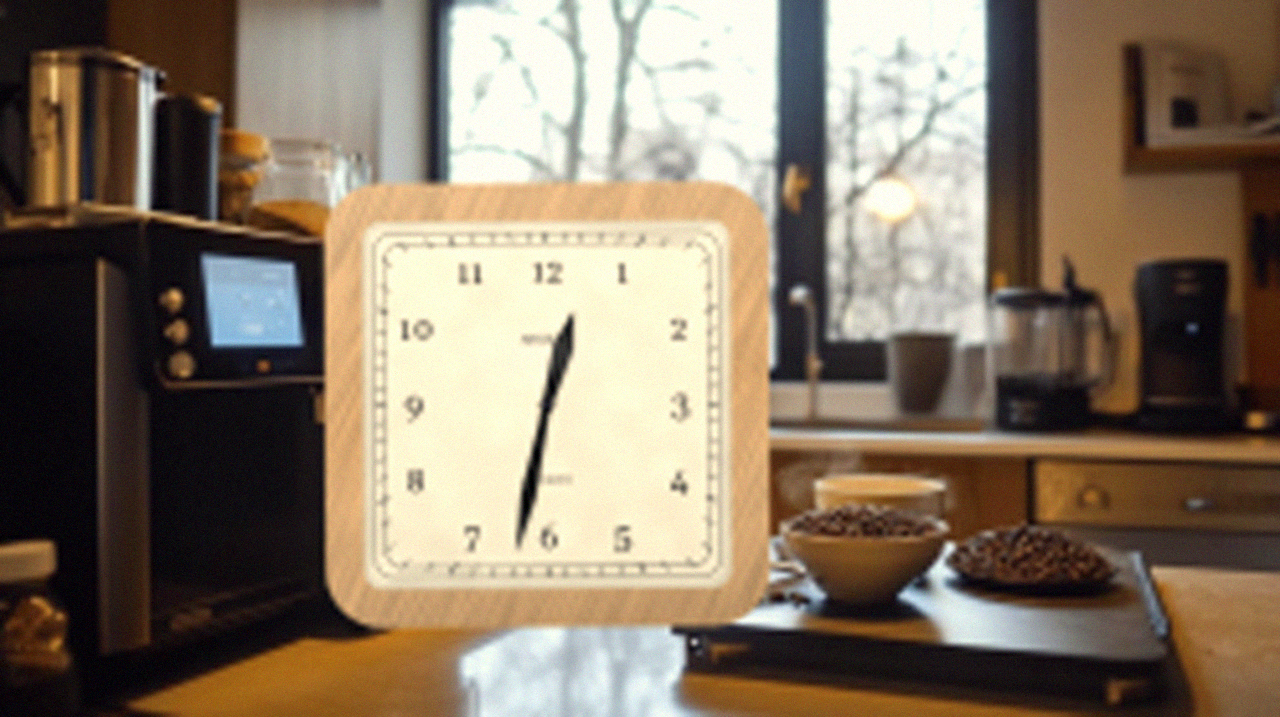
12:32
